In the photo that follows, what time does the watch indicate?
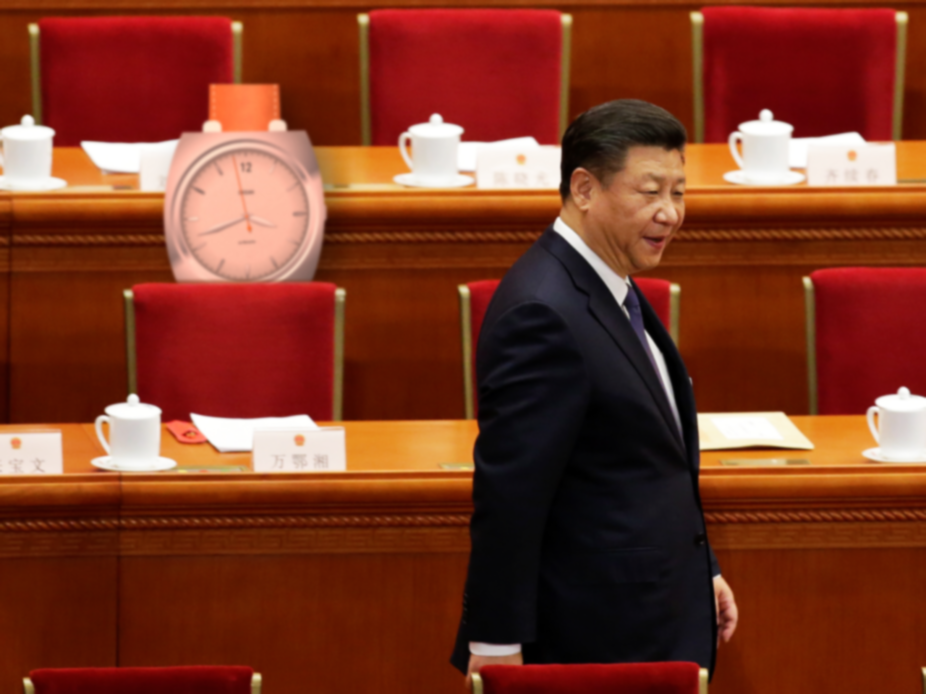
3:41:58
